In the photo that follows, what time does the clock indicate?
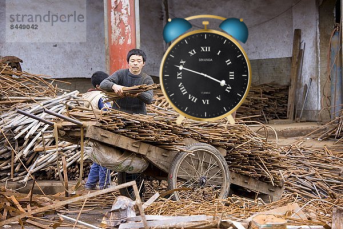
3:48
